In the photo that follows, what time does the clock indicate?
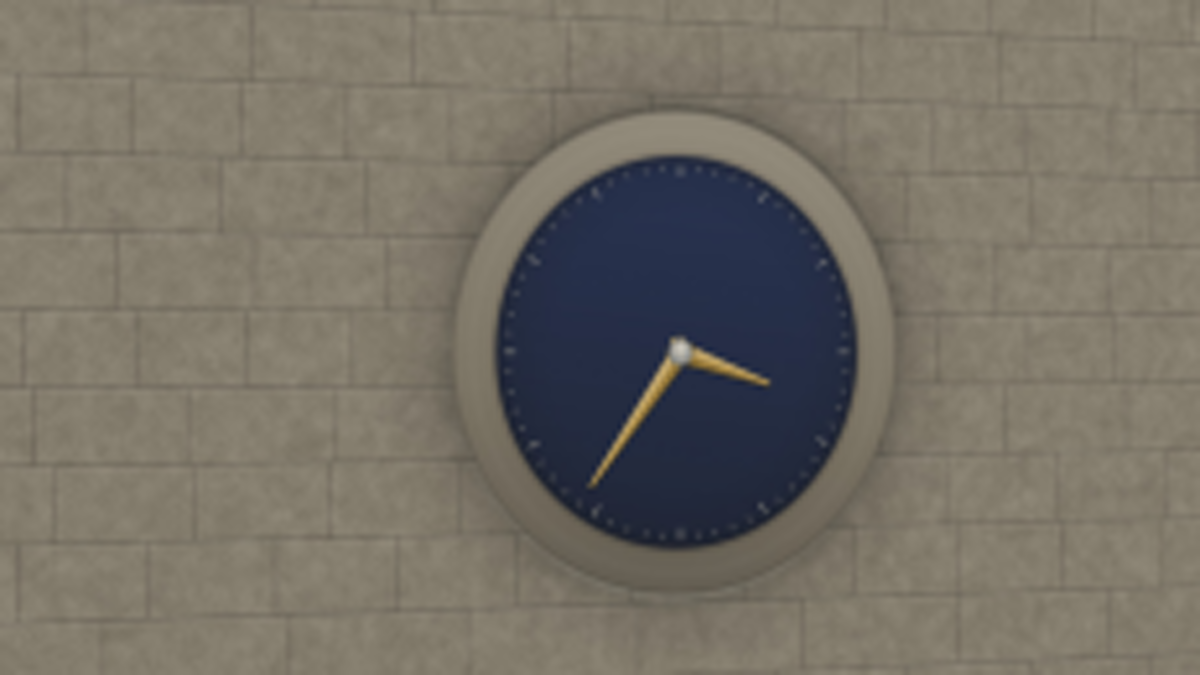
3:36
